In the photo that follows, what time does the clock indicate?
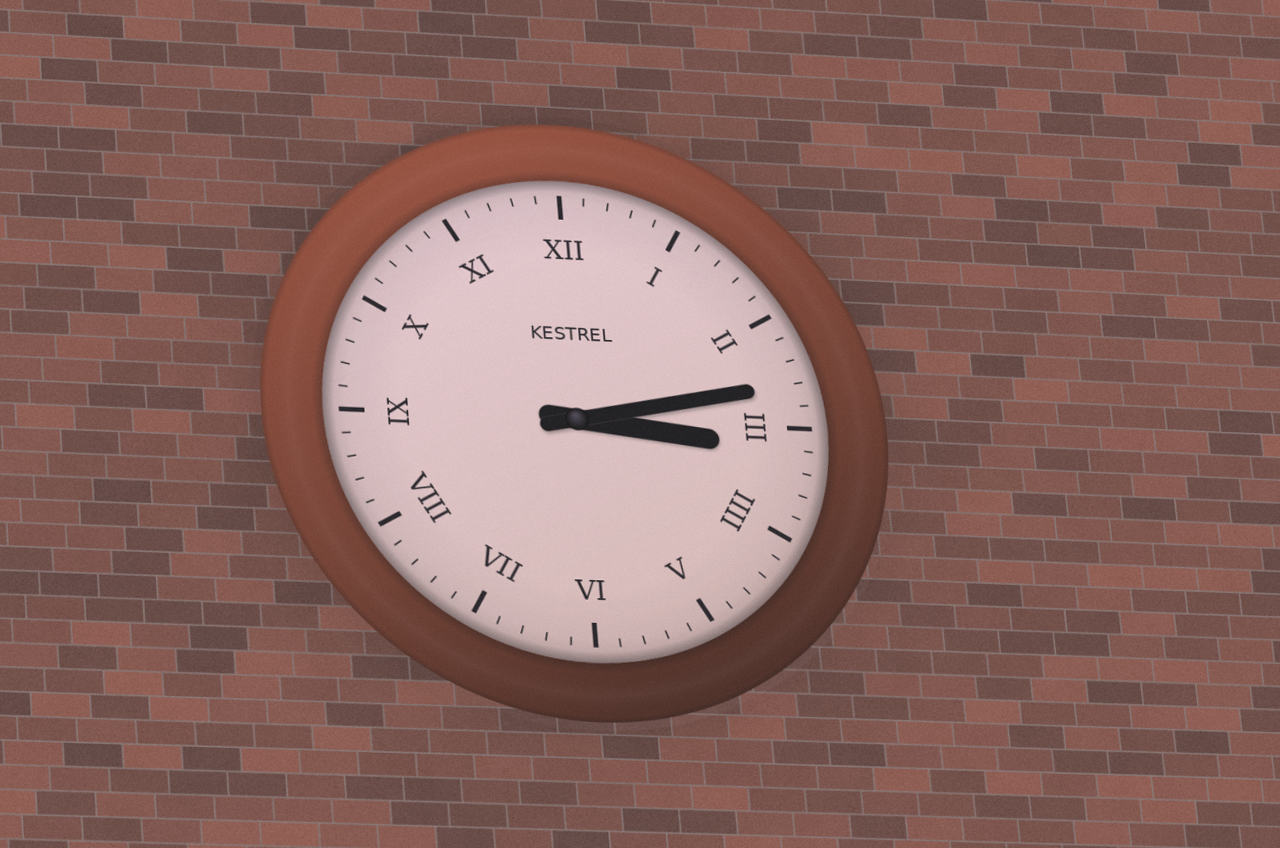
3:13
